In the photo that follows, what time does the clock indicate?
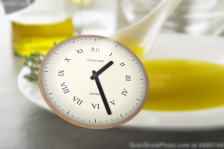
1:27
